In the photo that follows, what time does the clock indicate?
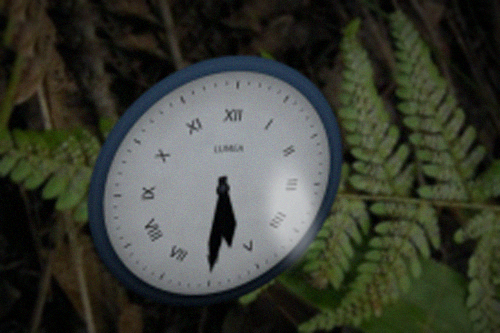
5:30
